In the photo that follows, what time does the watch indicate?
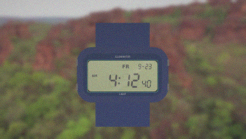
4:12:40
